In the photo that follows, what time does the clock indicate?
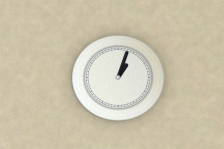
1:03
